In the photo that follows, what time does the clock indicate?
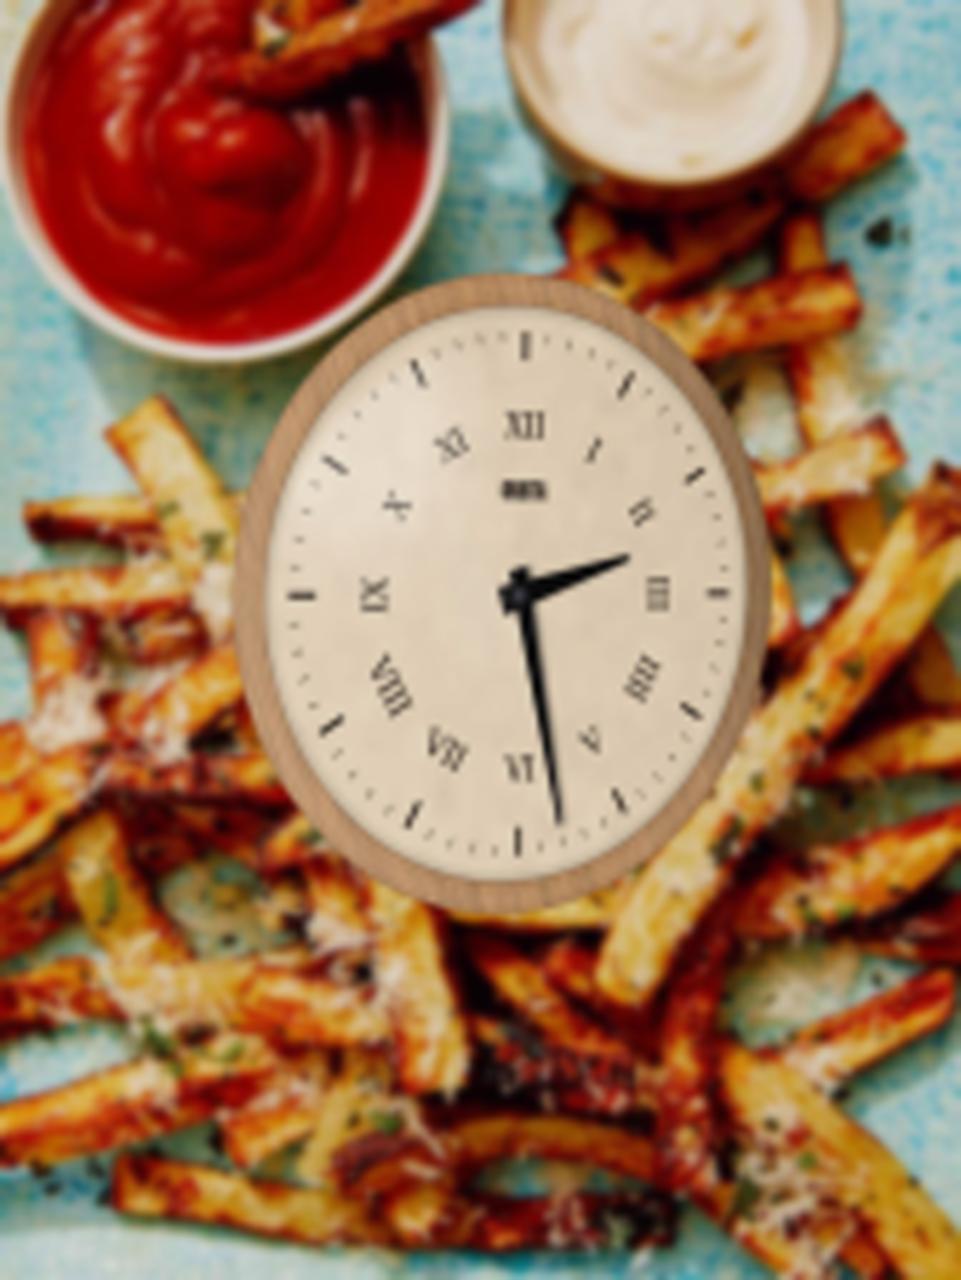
2:28
